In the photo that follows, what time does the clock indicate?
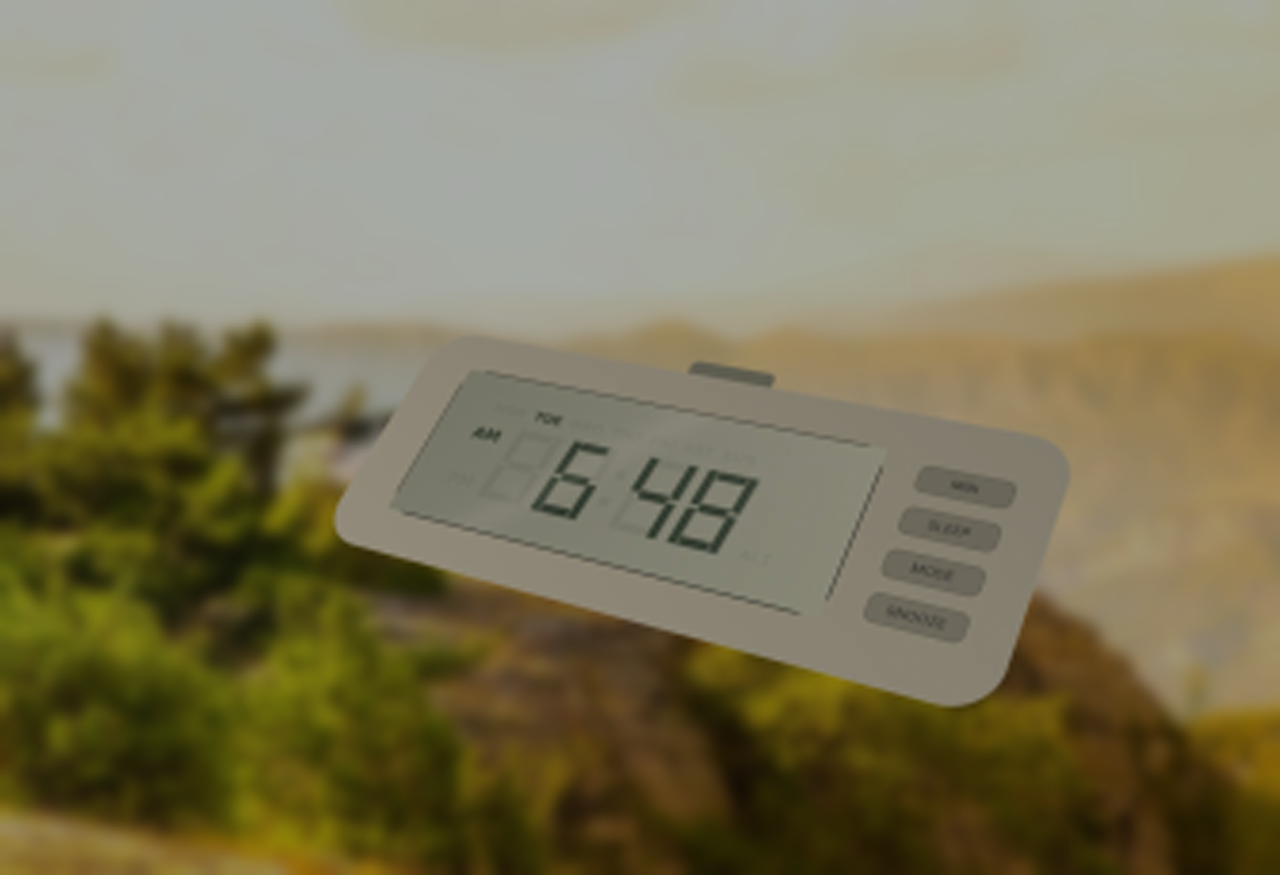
6:48
